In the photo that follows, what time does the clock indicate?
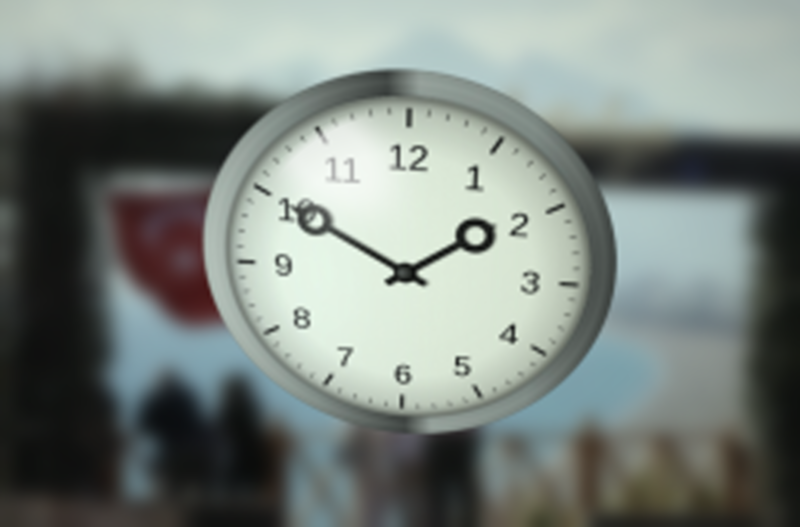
1:50
